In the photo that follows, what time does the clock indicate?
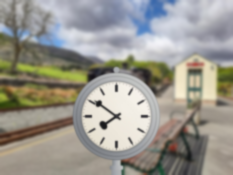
7:51
